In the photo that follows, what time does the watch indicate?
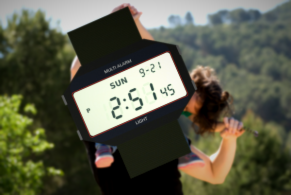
2:51:45
